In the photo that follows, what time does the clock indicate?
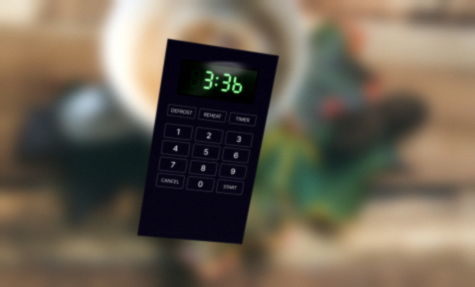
3:36
